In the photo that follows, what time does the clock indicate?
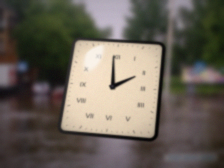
1:59
